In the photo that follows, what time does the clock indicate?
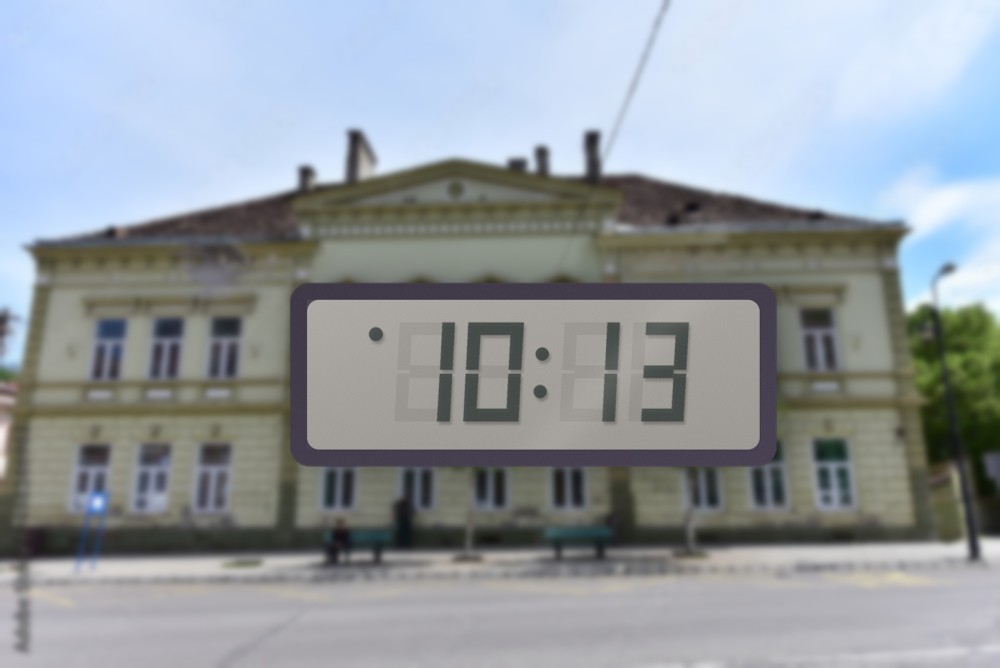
10:13
